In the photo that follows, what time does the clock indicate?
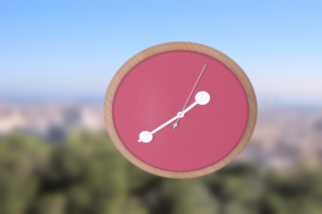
1:39:04
